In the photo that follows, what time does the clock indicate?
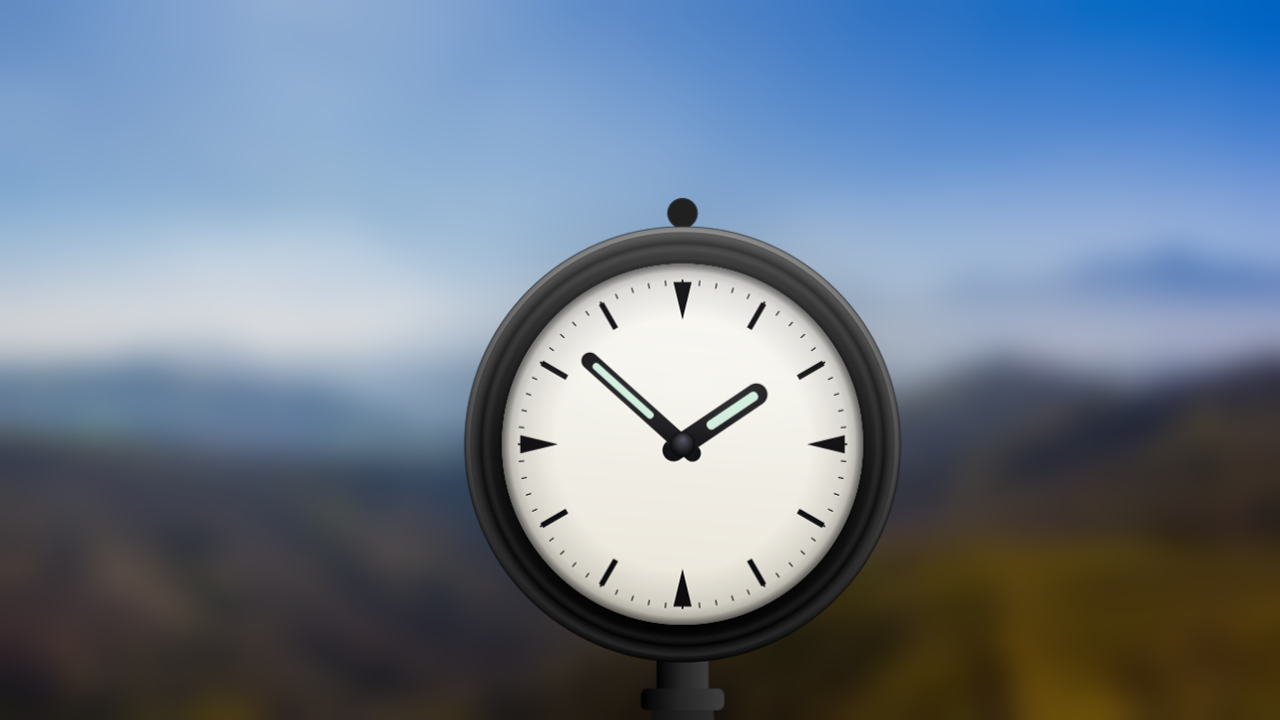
1:52
